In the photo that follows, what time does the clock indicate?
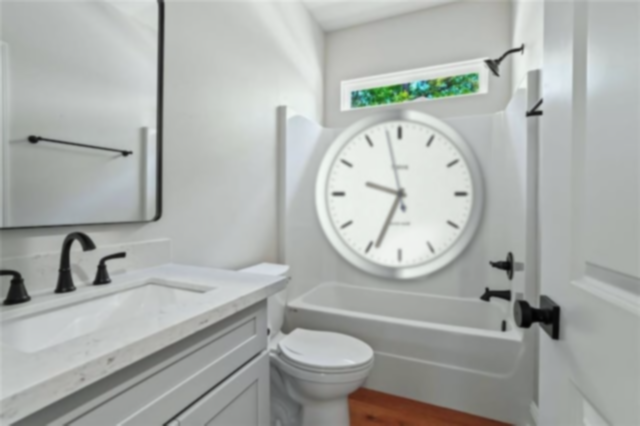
9:33:58
